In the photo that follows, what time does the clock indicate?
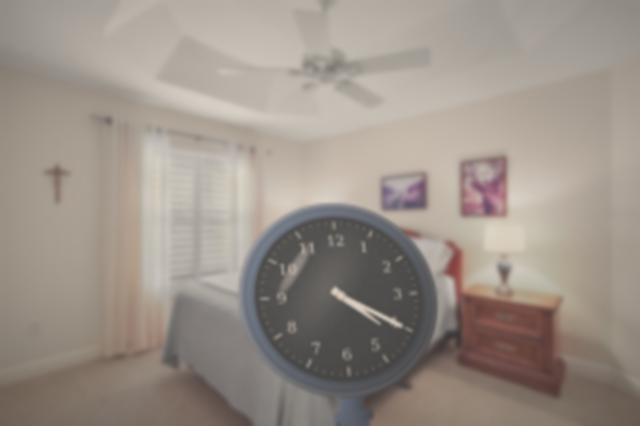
4:20
